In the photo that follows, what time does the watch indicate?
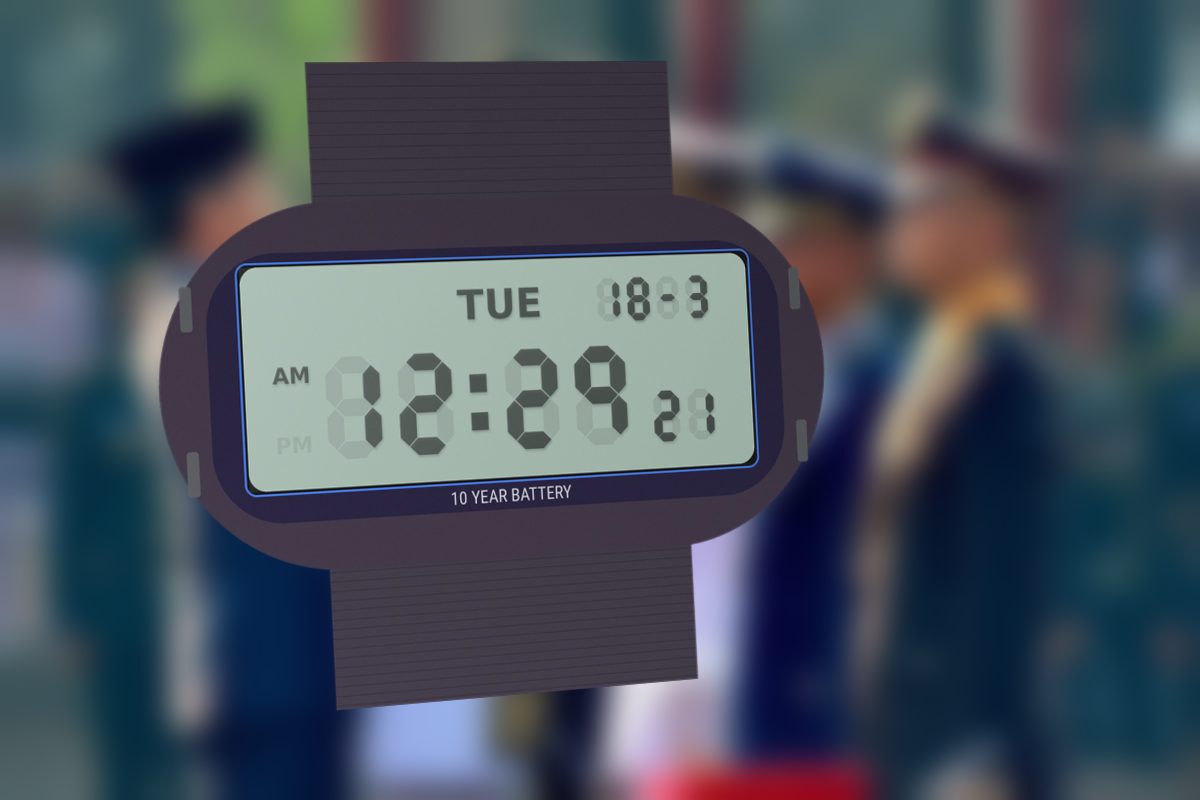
12:29:21
